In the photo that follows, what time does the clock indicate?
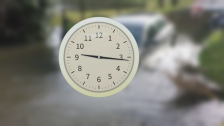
9:16
